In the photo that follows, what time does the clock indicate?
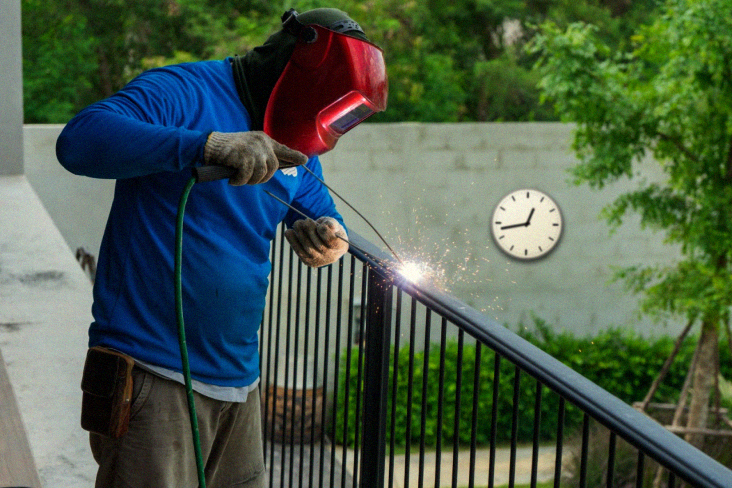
12:43
